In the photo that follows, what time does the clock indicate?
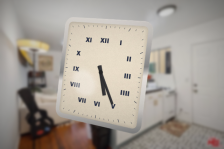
5:25
